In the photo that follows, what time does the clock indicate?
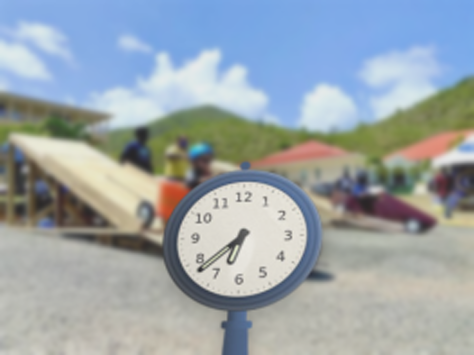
6:38
